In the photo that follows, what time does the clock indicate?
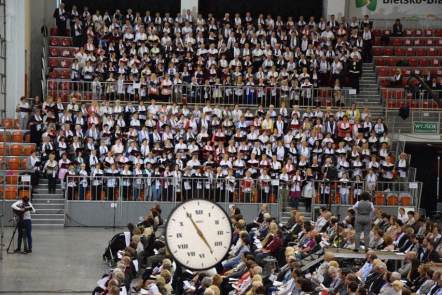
4:55
